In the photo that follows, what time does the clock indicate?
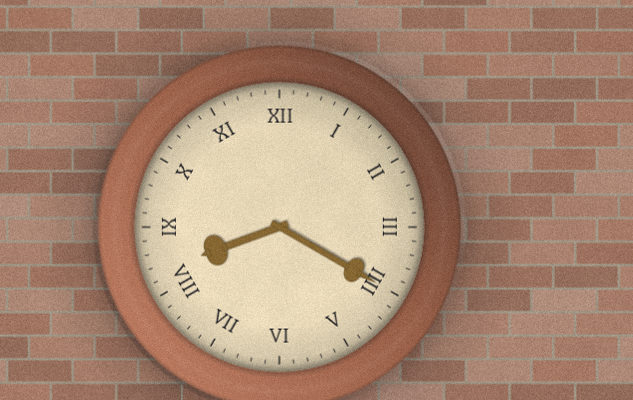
8:20
